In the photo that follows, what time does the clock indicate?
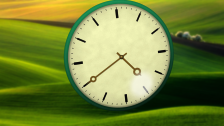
4:40
